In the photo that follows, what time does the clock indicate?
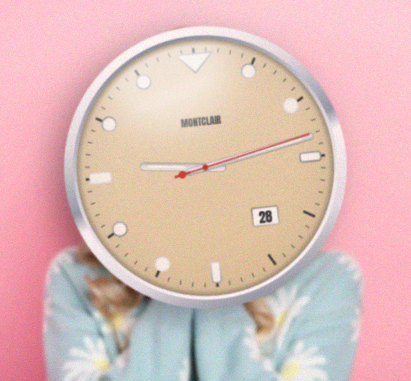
9:13:13
